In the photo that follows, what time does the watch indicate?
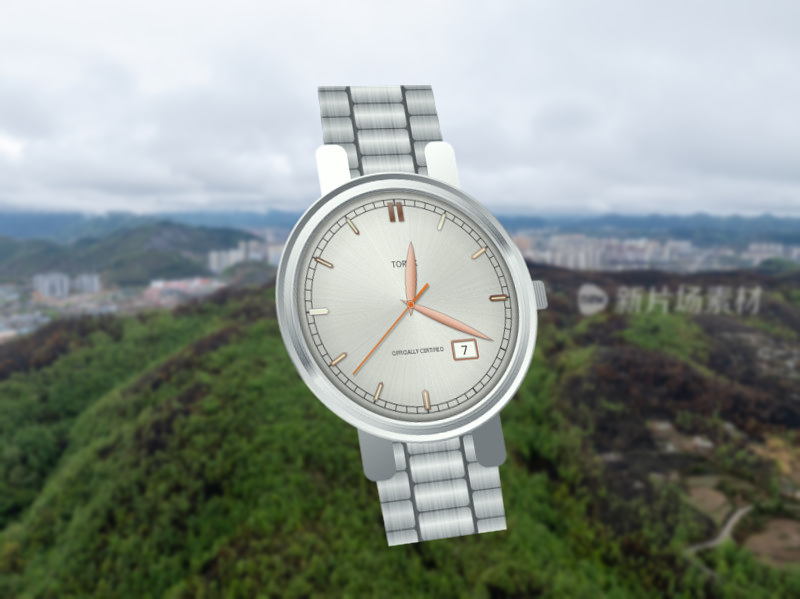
12:19:38
